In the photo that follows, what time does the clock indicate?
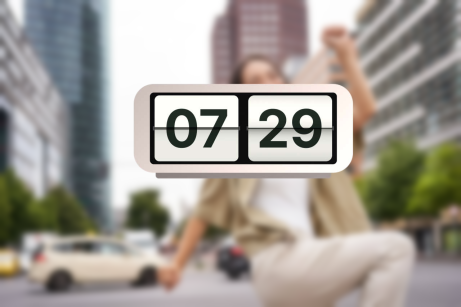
7:29
